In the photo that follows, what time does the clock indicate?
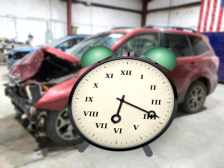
6:19
